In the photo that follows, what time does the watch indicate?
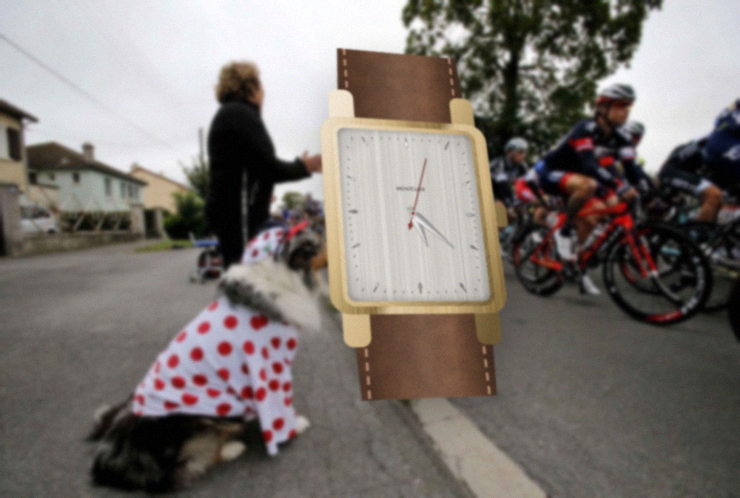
5:22:03
